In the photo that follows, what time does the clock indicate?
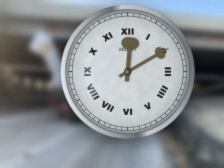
12:10
